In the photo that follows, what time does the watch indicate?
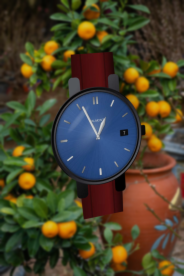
12:56
